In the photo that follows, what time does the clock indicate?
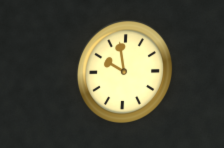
9:58
